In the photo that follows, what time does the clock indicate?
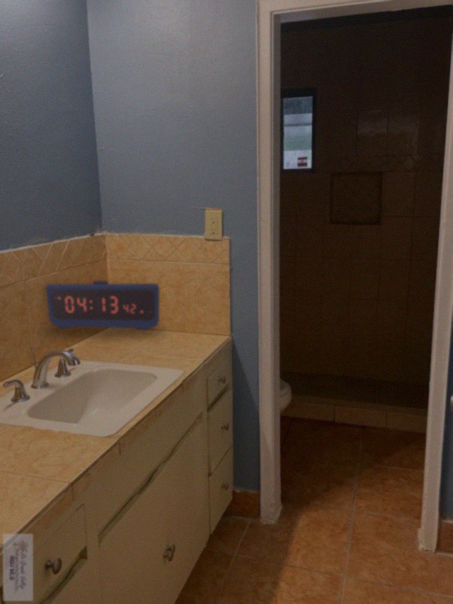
4:13
